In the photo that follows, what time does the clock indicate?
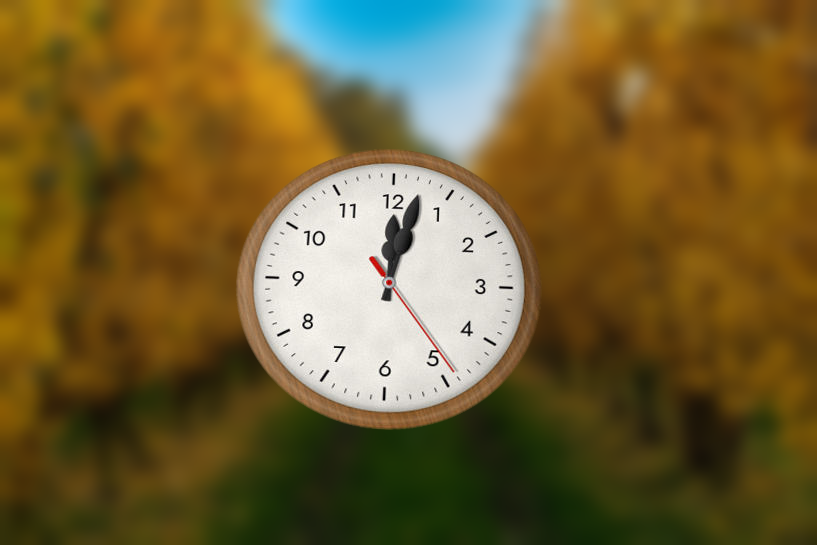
12:02:24
